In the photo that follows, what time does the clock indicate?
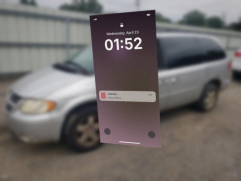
1:52
